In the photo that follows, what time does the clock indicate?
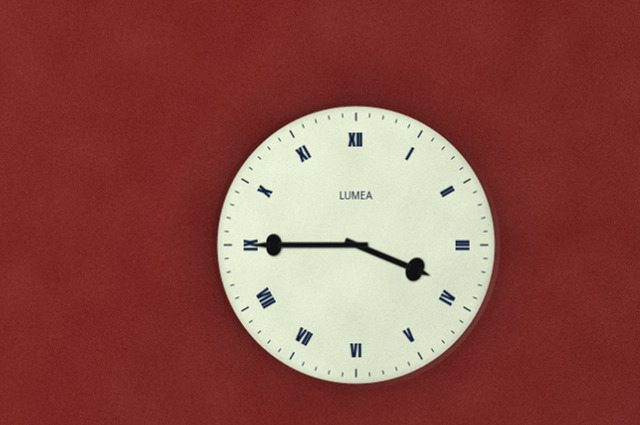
3:45
